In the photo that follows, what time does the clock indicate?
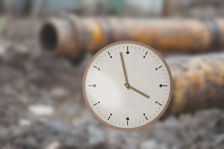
3:58
